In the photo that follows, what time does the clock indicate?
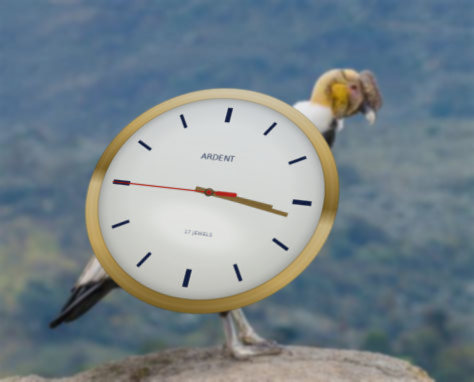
3:16:45
